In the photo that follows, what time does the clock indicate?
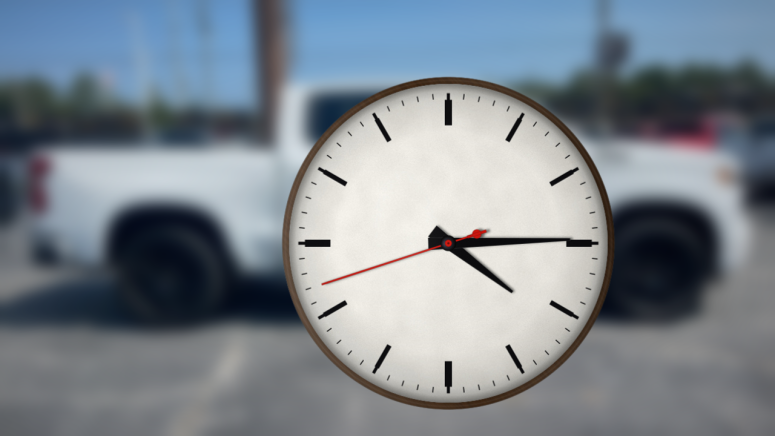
4:14:42
